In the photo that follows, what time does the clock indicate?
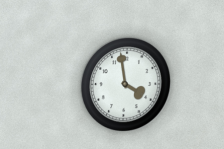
3:58
